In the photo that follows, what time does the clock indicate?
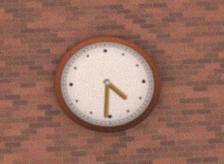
4:31
